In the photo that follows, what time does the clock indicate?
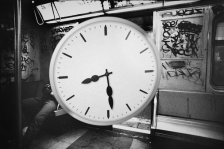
8:29
